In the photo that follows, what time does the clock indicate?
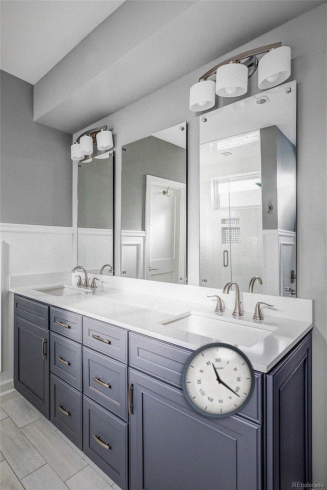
11:22
